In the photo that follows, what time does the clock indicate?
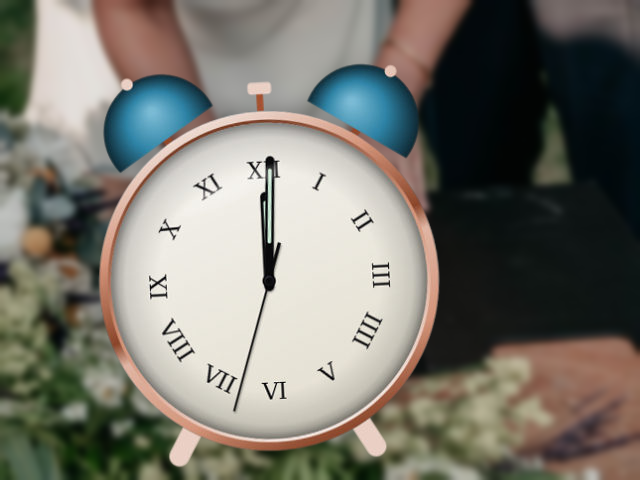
12:00:33
